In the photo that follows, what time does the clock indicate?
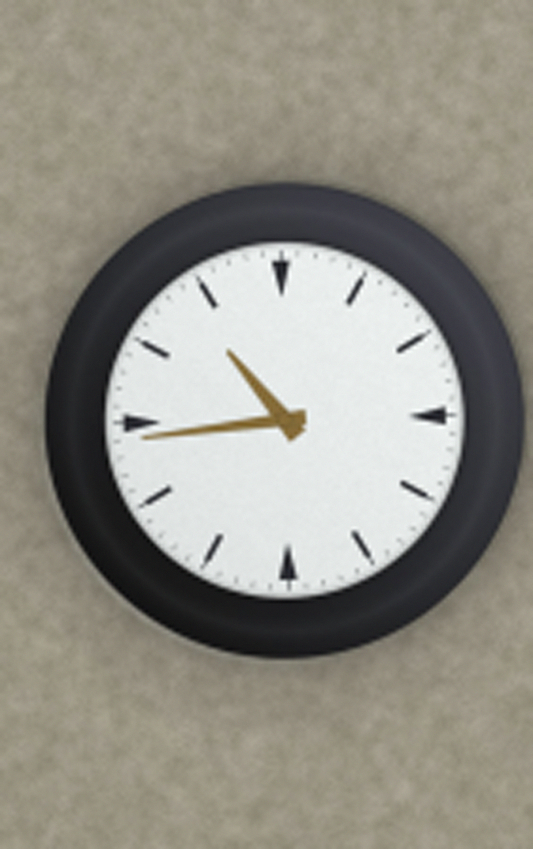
10:44
